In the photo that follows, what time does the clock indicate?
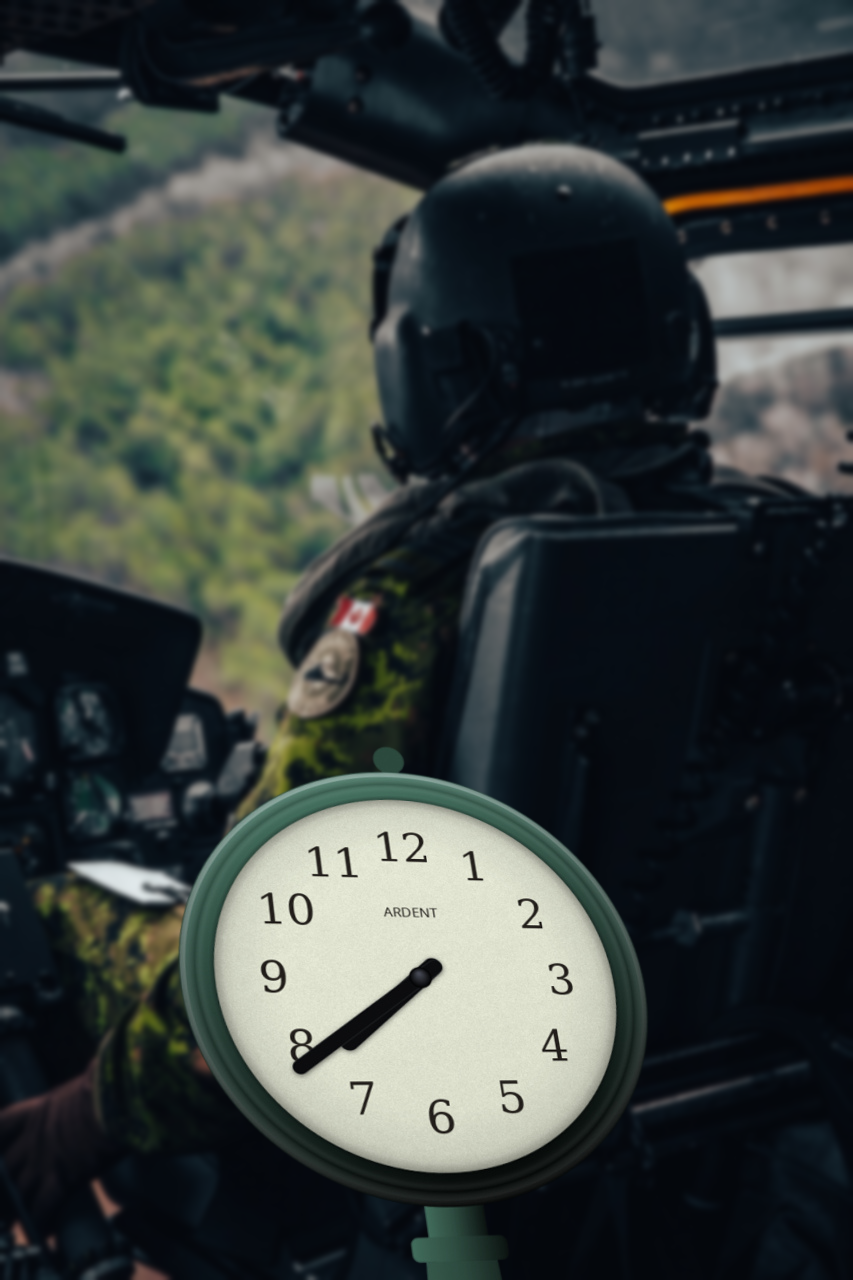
7:39
